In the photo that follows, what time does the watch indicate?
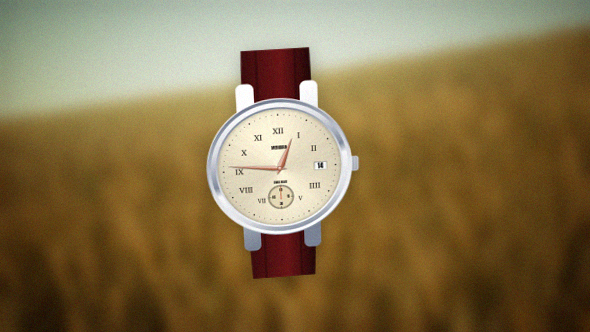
12:46
